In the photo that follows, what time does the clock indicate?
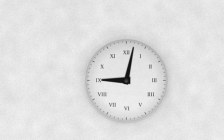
9:02
